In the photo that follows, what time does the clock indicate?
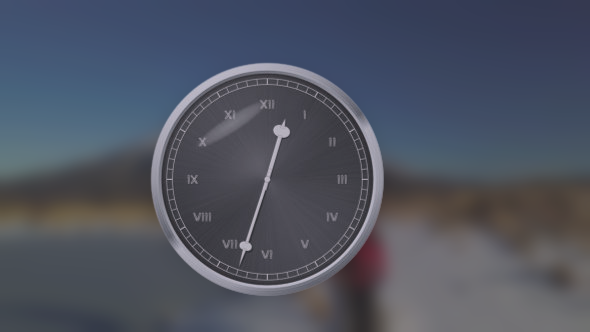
12:33
